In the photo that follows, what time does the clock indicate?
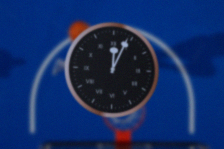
12:04
